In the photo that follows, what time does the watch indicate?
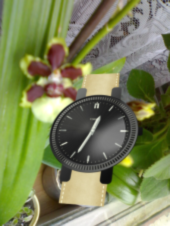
12:34
